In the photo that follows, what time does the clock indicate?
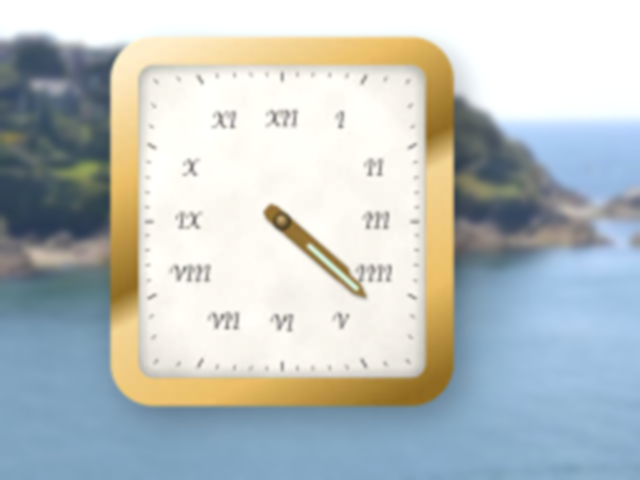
4:22
